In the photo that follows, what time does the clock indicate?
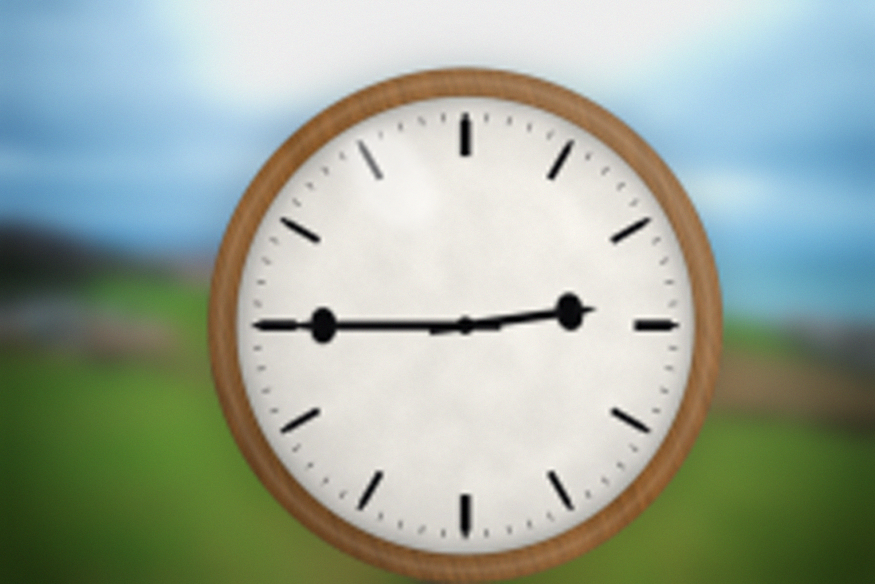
2:45
